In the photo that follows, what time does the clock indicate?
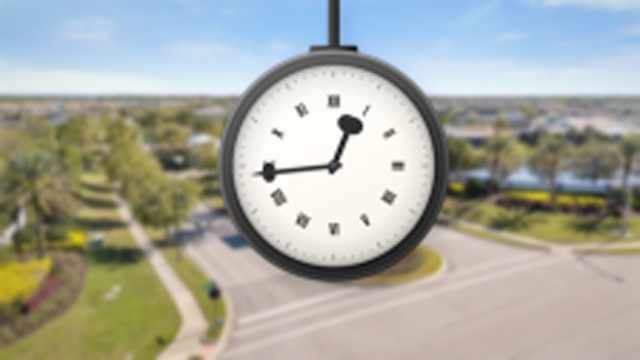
12:44
